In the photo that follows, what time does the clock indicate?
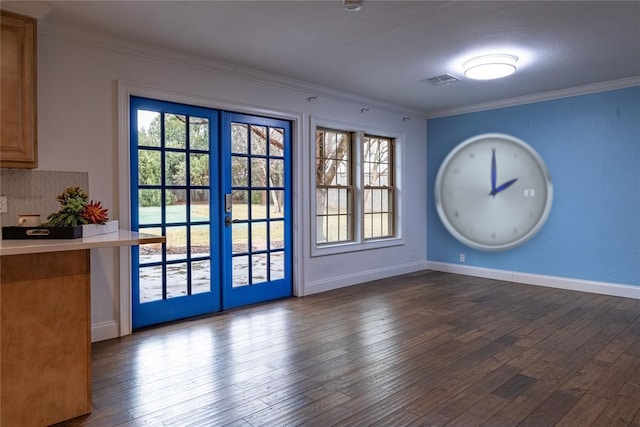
2:00
